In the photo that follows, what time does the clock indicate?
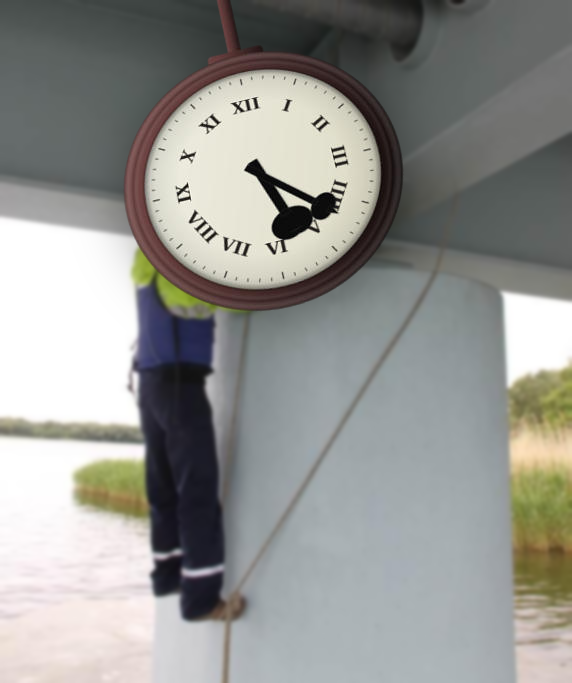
5:22
